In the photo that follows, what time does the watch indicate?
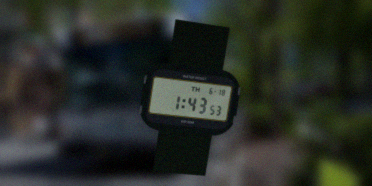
1:43:53
